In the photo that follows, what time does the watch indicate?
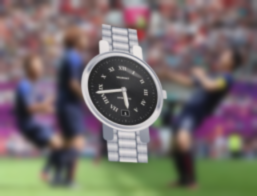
5:43
